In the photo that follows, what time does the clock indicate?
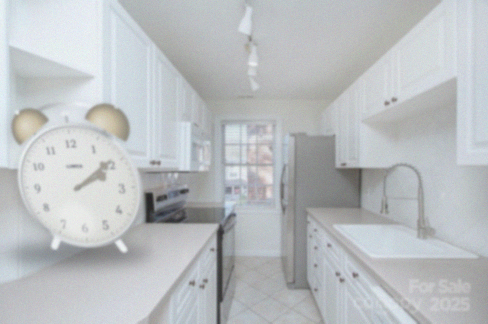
2:09
